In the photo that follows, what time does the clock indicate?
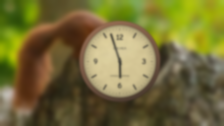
5:57
